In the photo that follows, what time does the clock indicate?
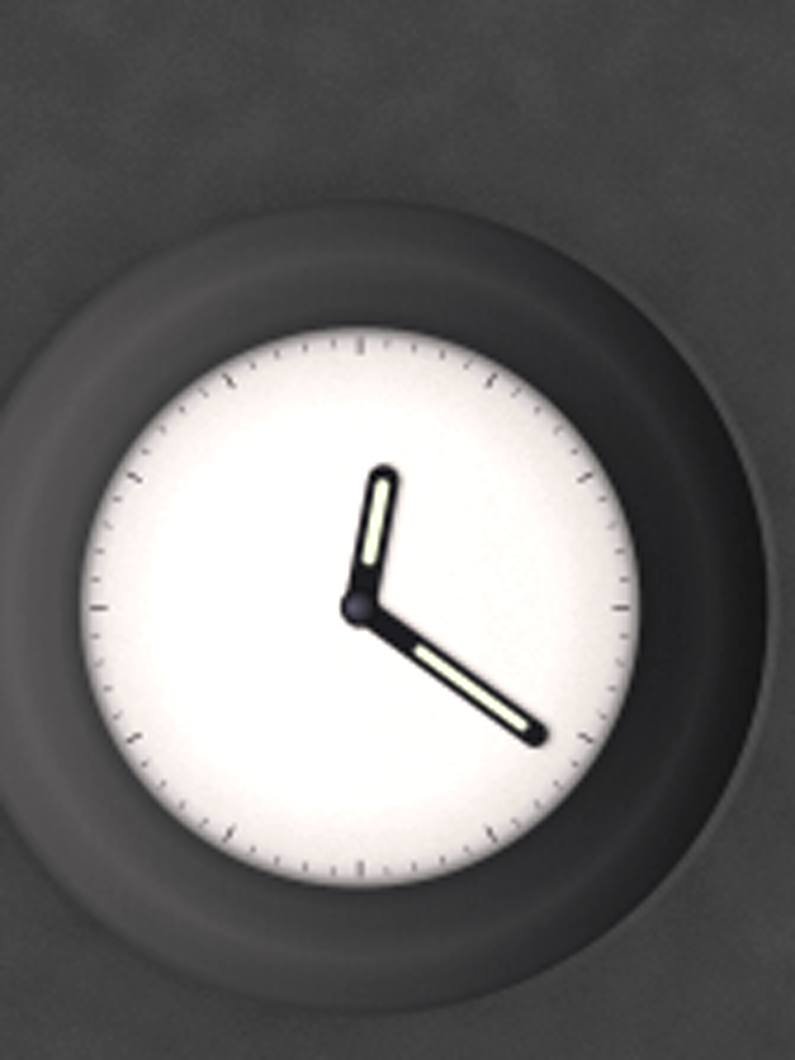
12:21
